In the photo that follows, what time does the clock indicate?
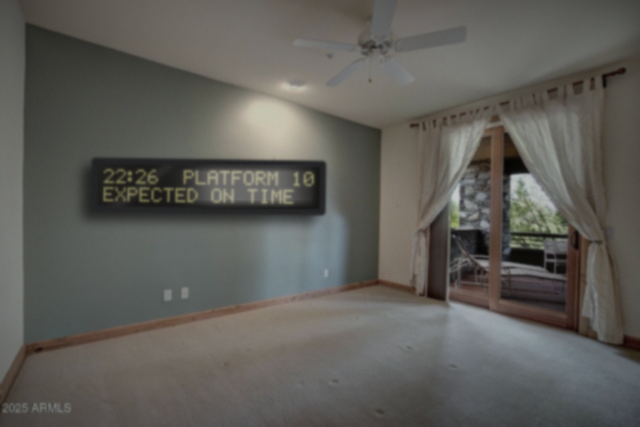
22:26
